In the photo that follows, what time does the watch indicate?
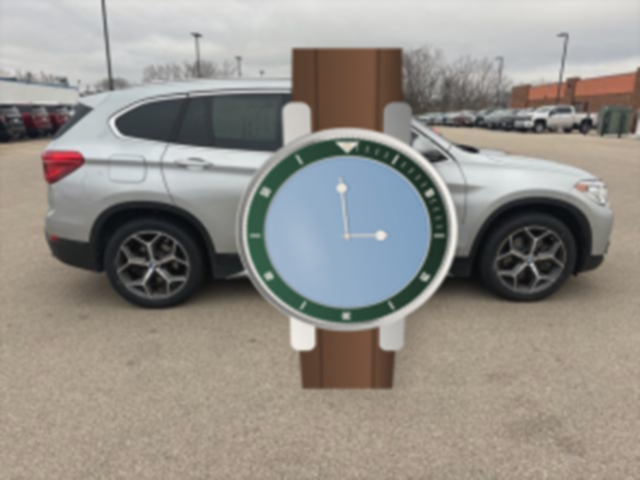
2:59
